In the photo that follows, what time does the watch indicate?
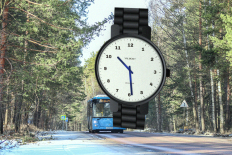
10:29
